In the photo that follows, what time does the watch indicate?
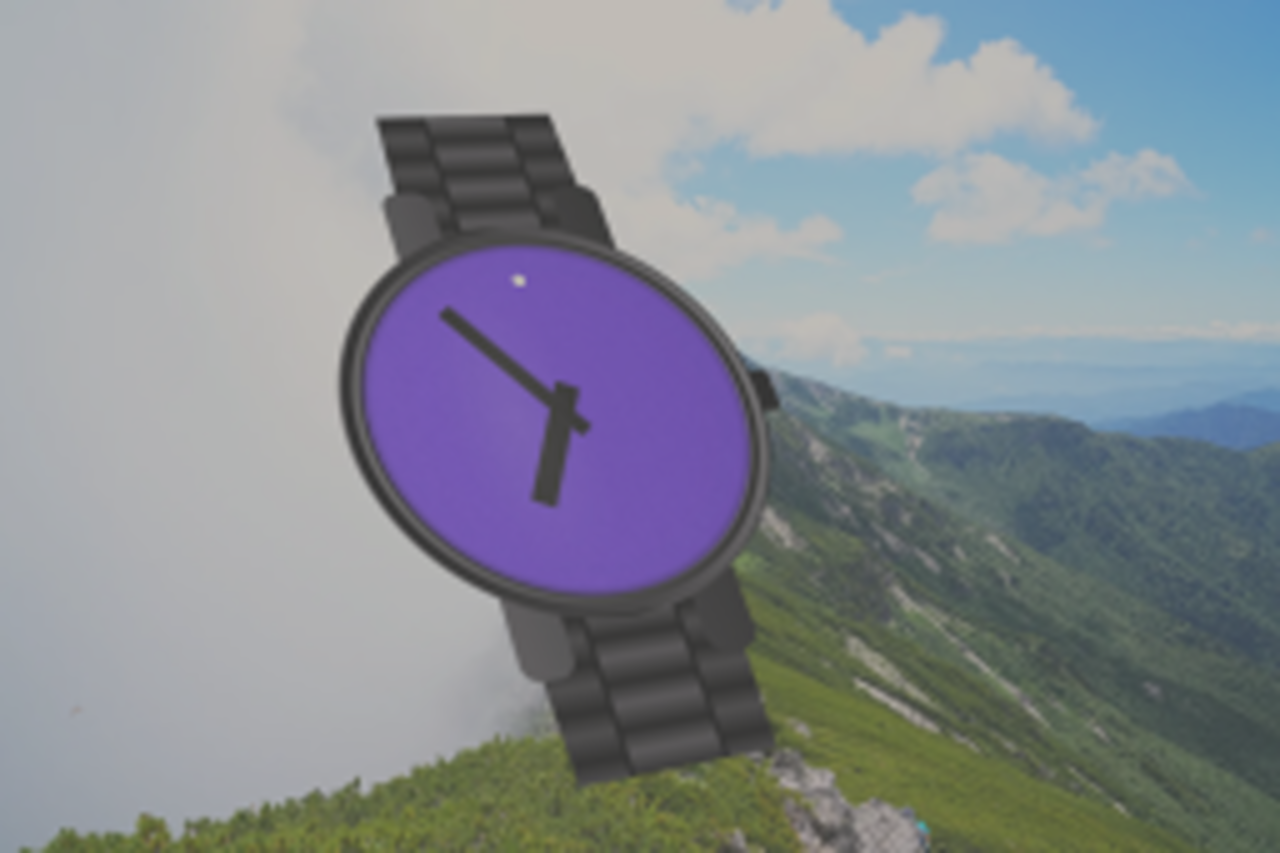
6:54
